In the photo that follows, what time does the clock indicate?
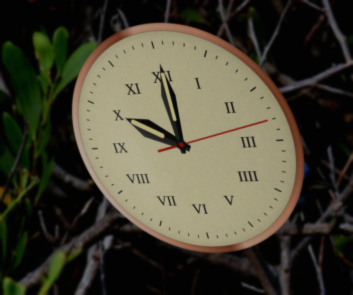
10:00:13
